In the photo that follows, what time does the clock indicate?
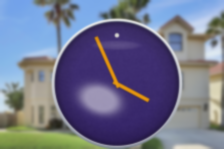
3:56
